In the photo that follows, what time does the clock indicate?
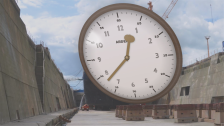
12:38
